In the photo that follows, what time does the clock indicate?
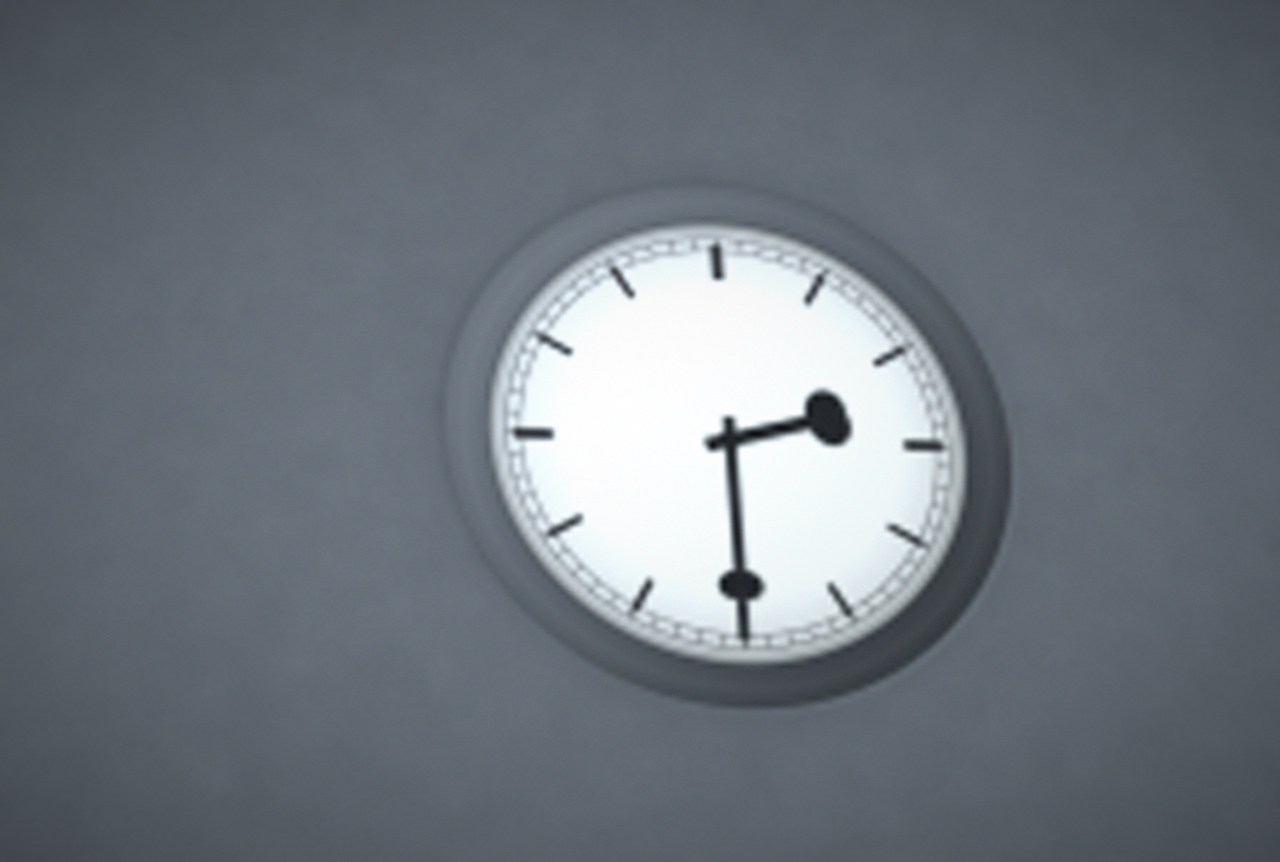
2:30
